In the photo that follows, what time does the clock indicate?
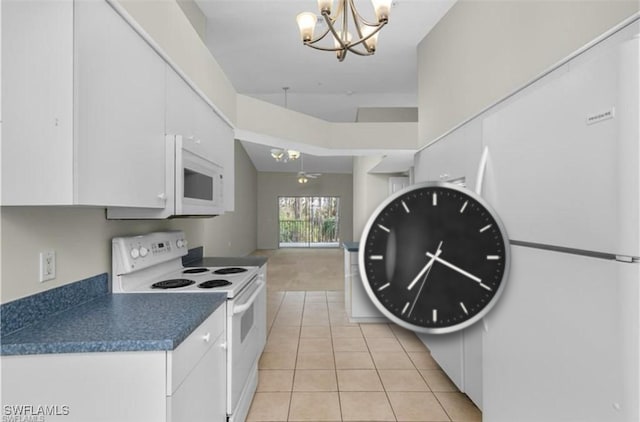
7:19:34
